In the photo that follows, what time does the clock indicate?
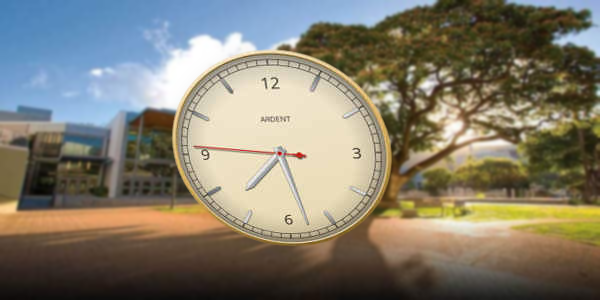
7:27:46
